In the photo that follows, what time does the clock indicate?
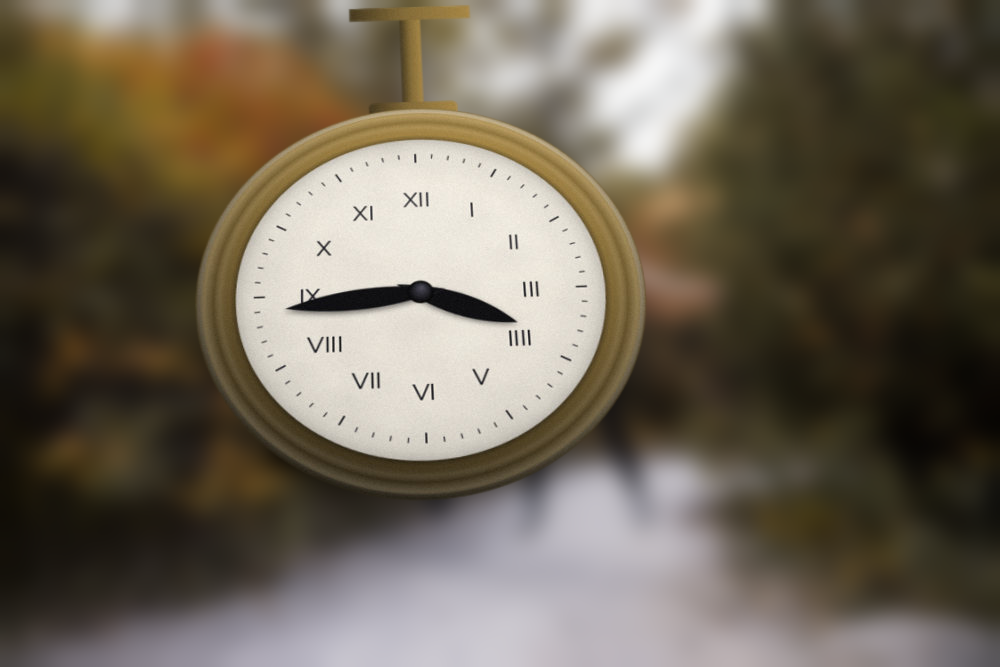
3:44
